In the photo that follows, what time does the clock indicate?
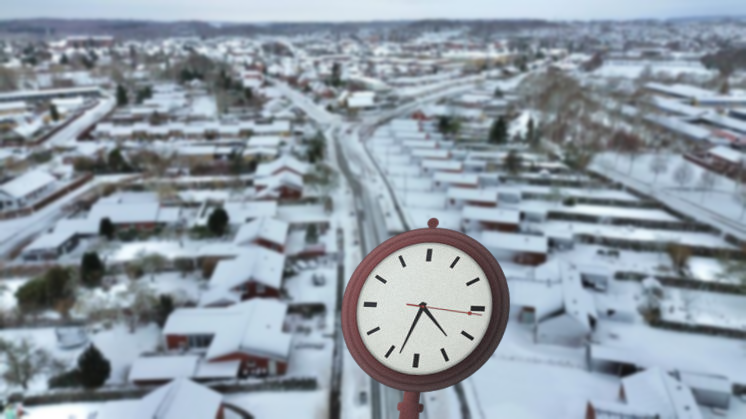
4:33:16
